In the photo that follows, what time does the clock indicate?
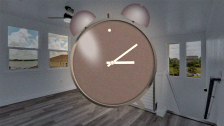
3:10
